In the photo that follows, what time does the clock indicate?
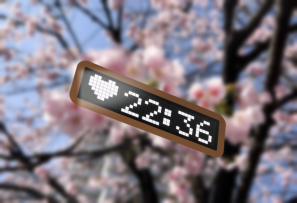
22:36
